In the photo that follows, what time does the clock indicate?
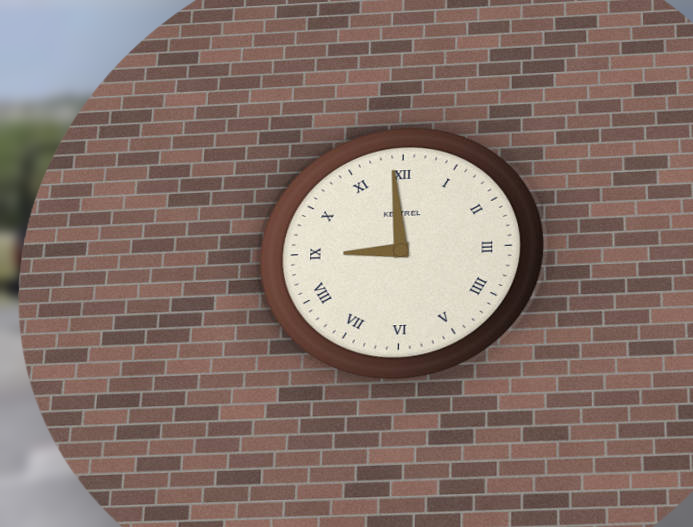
8:59
